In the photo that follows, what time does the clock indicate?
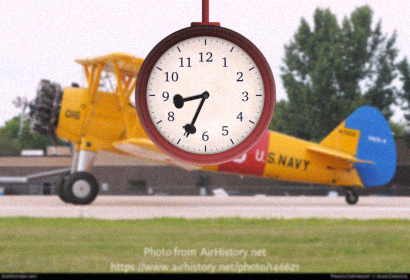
8:34
